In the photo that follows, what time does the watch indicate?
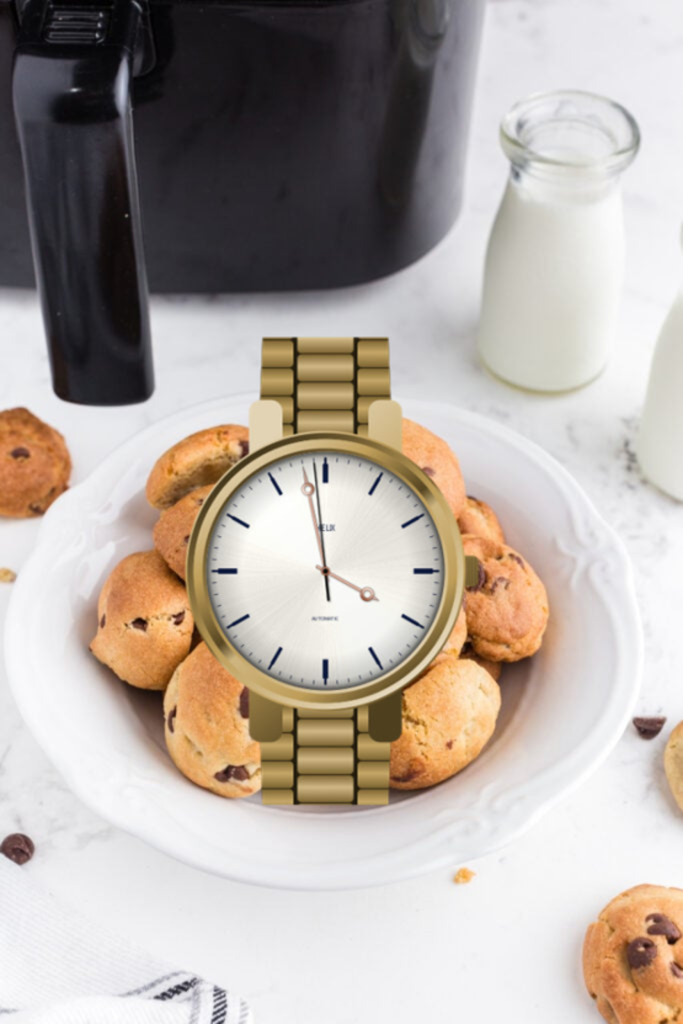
3:57:59
